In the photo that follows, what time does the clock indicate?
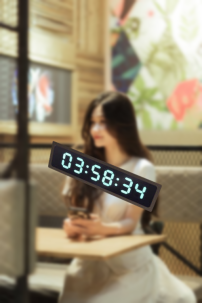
3:58:34
